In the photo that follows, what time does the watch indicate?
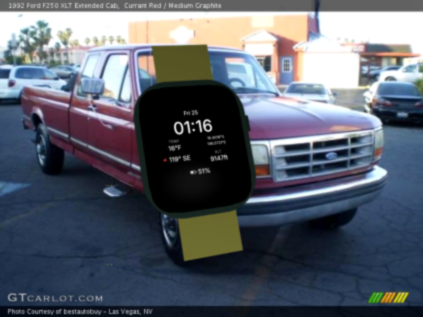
1:16
